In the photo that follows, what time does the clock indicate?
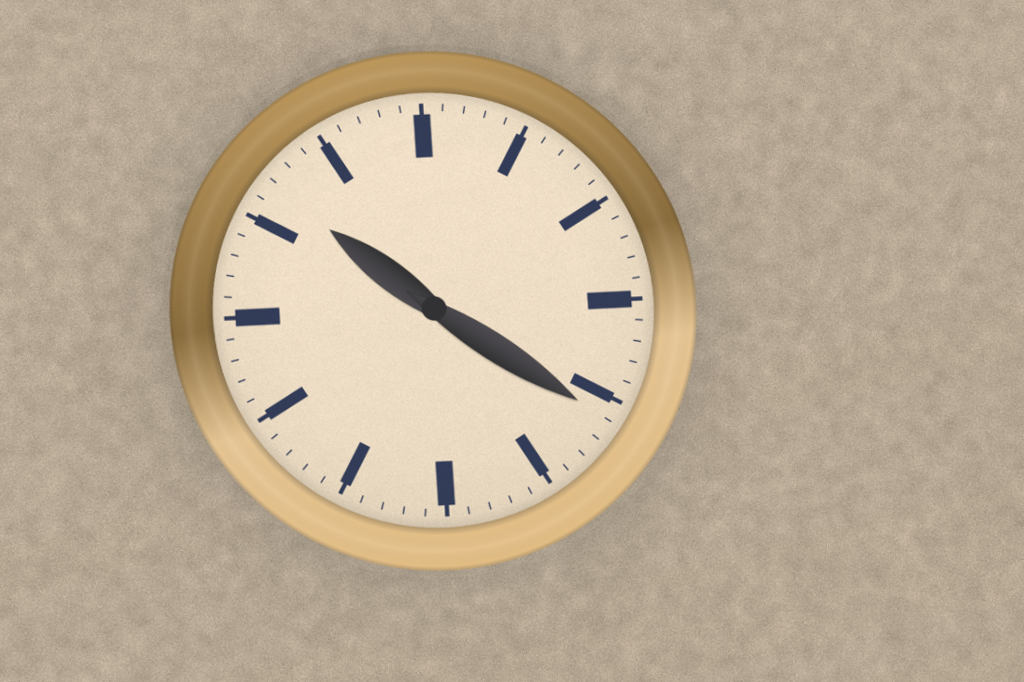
10:21
